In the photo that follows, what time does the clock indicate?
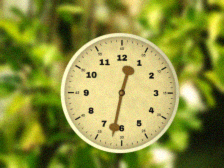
12:32
